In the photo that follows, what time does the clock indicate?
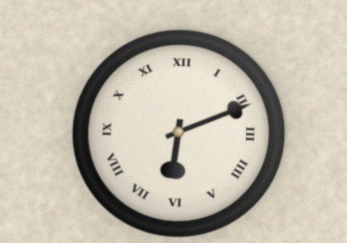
6:11
